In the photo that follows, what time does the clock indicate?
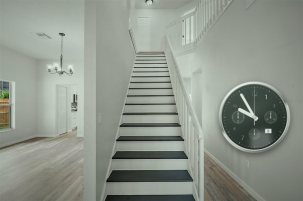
9:55
